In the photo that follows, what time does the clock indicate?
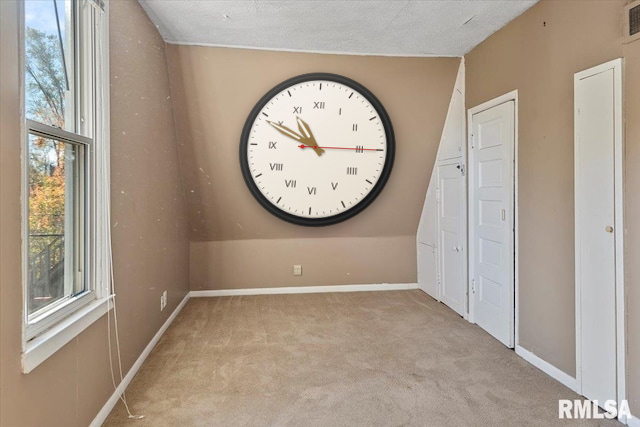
10:49:15
